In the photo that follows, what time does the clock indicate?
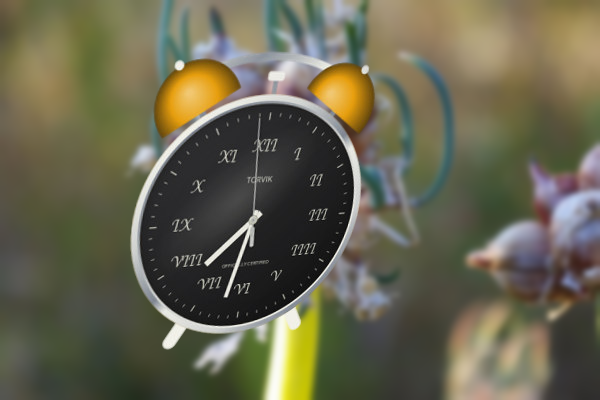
7:31:59
